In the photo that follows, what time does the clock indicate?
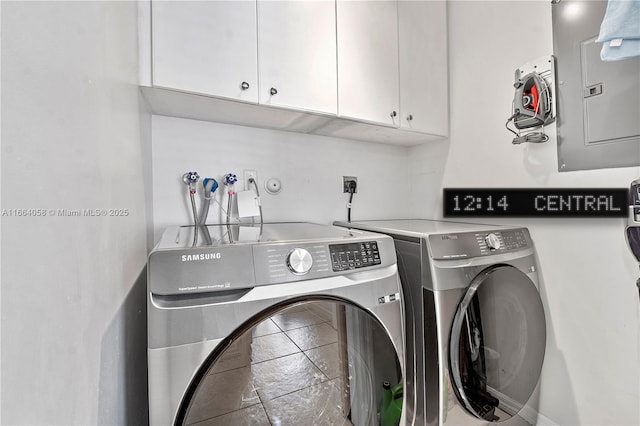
12:14
